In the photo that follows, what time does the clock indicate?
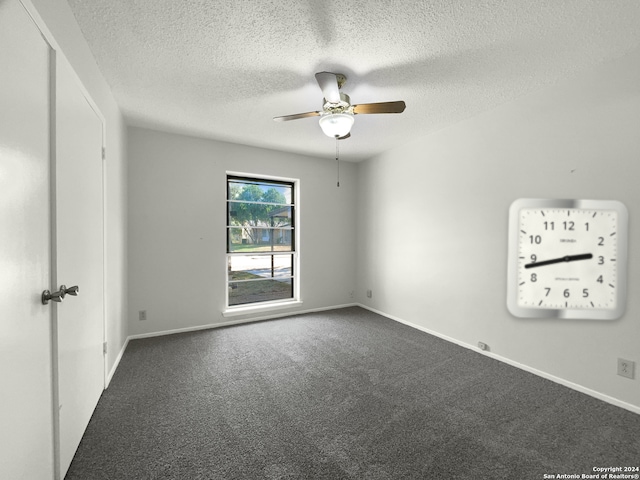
2:43
